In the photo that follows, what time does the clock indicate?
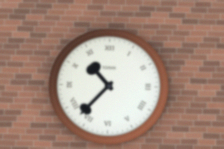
10:37
